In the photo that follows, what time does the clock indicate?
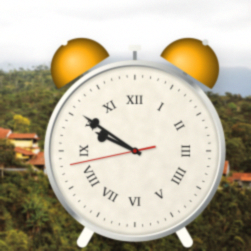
9:50:43
